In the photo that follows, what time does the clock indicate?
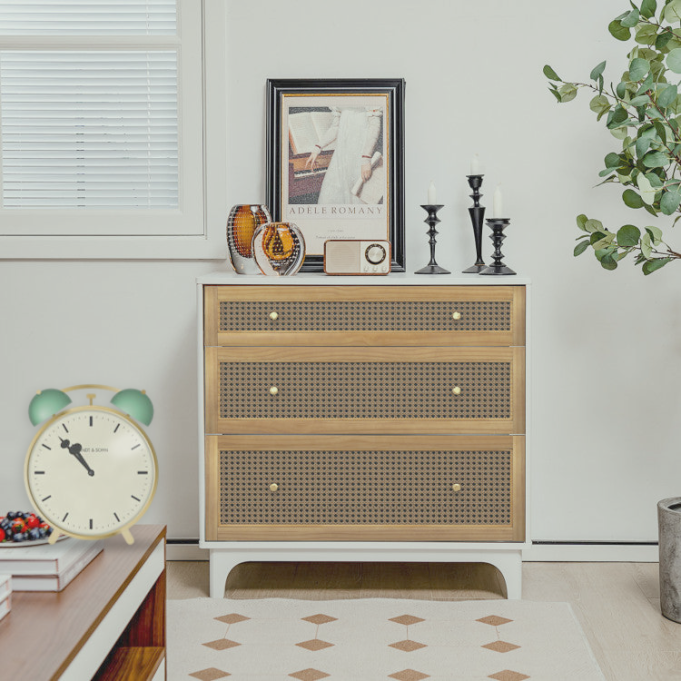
10:53
